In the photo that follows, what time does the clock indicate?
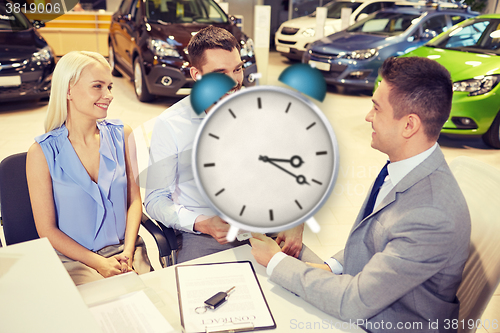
3:21
